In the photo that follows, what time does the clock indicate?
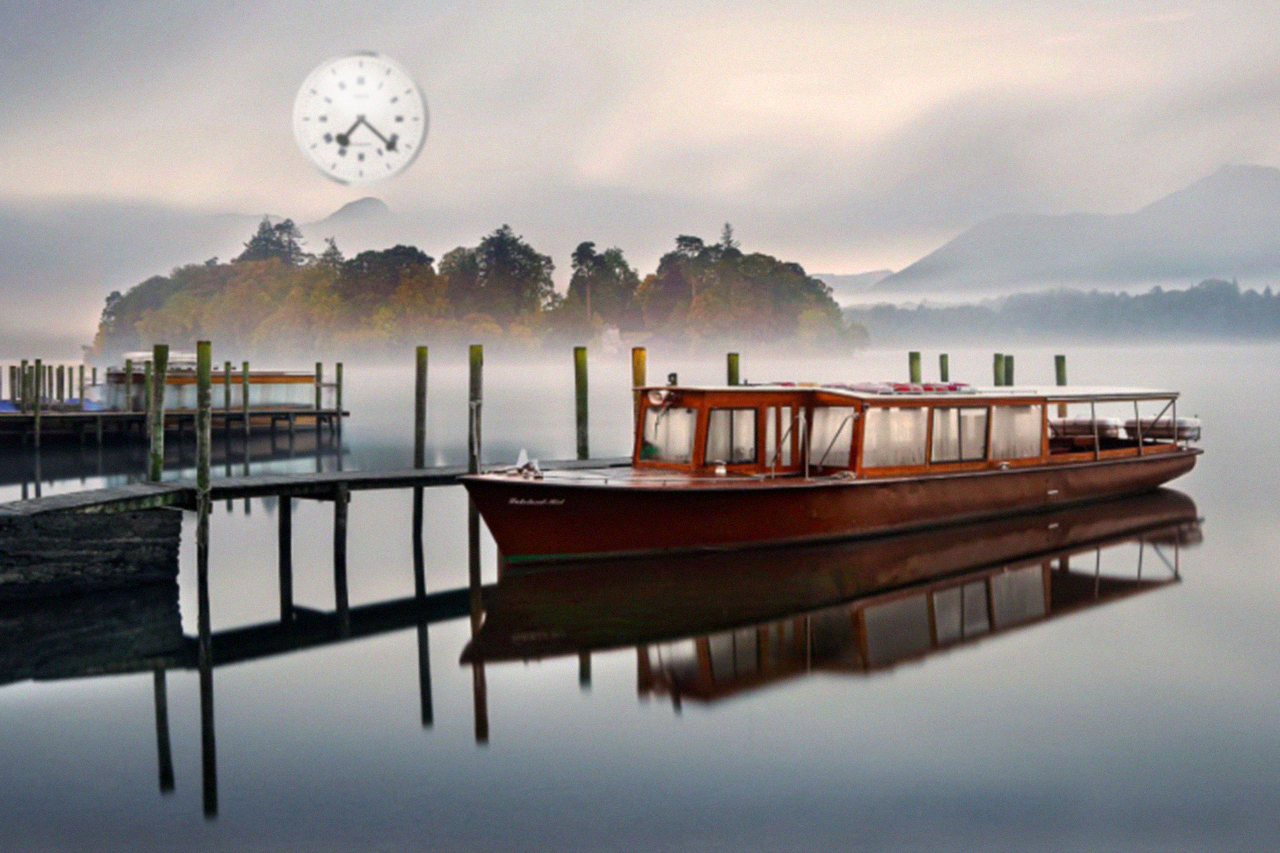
7:22
